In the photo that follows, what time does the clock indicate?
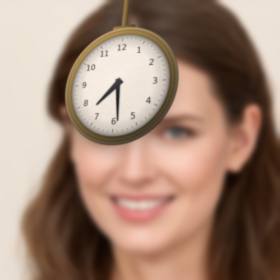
7:29
